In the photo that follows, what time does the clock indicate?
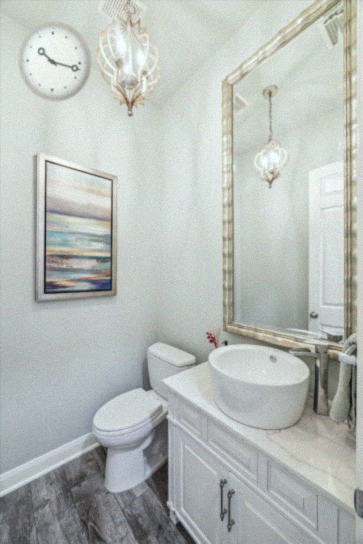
10:17
